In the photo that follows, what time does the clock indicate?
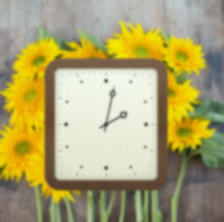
2:02
